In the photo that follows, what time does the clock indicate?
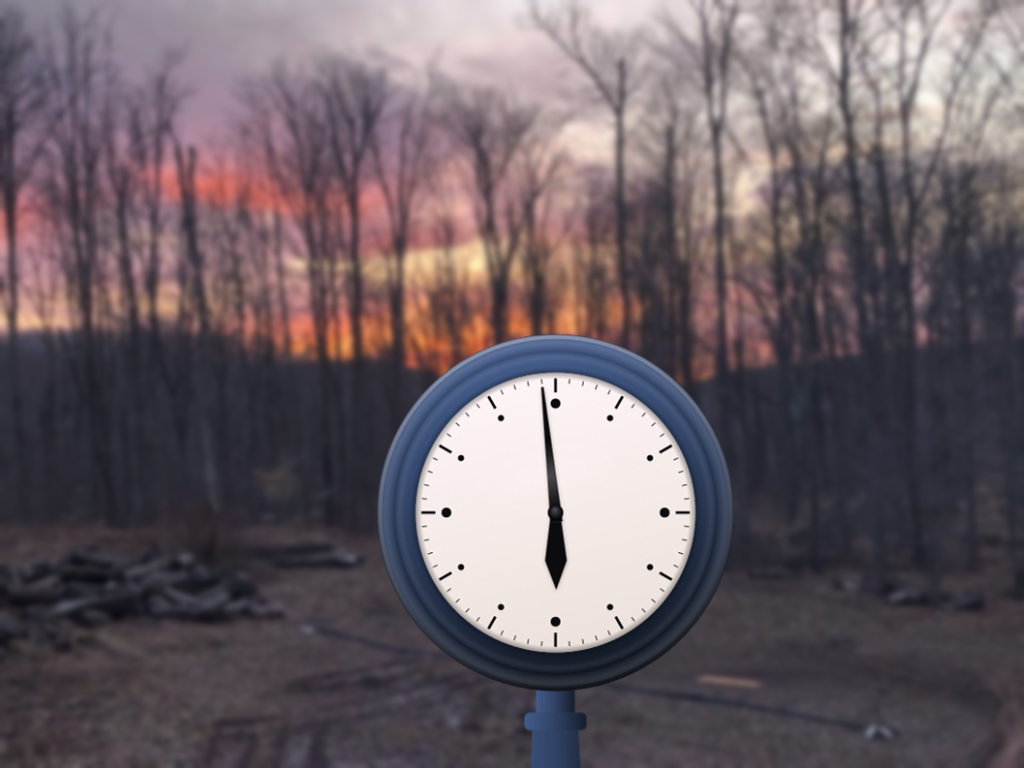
5:59
